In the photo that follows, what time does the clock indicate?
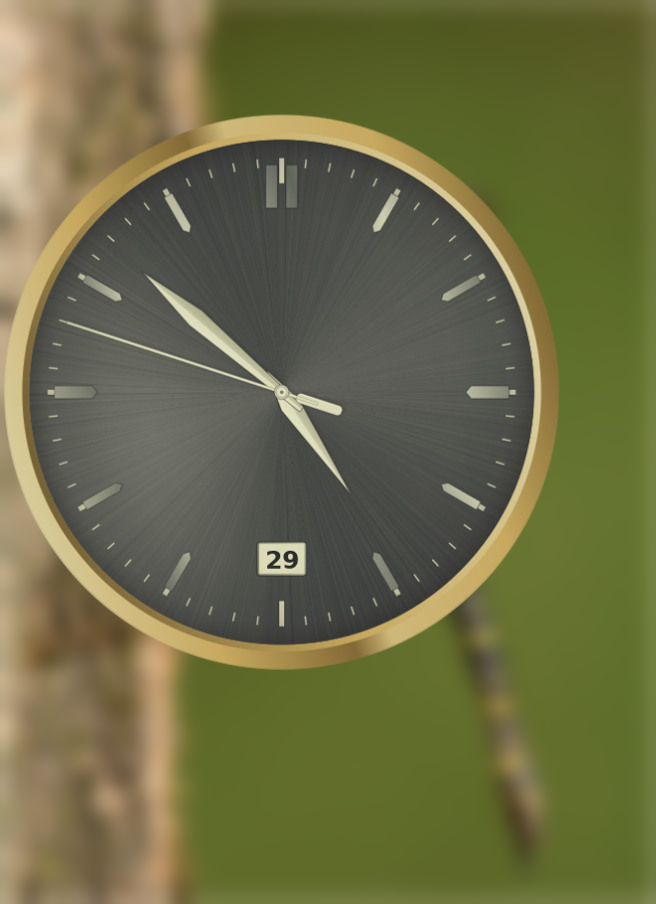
4:51:48
